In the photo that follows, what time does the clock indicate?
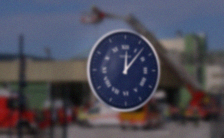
12:07
